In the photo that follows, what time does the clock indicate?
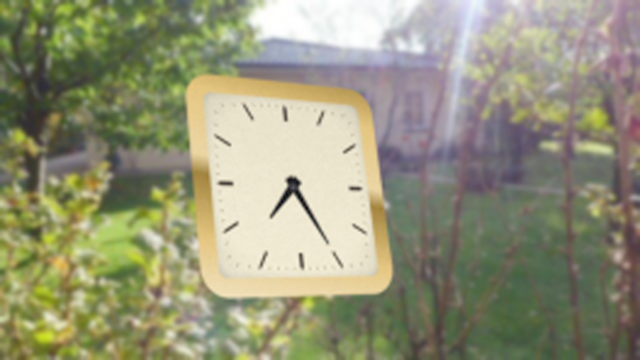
7:25
